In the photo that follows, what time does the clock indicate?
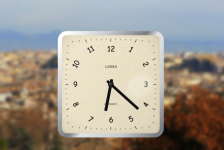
6:22
